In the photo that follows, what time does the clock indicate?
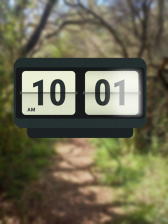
10:01
